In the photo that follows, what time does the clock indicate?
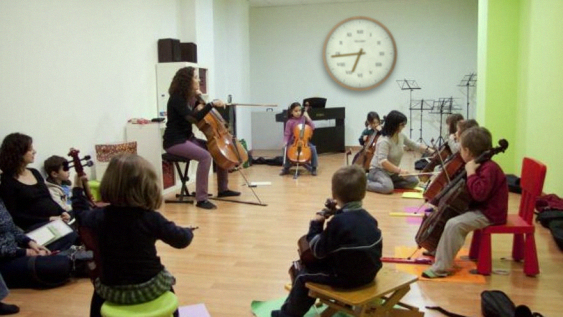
6:44
